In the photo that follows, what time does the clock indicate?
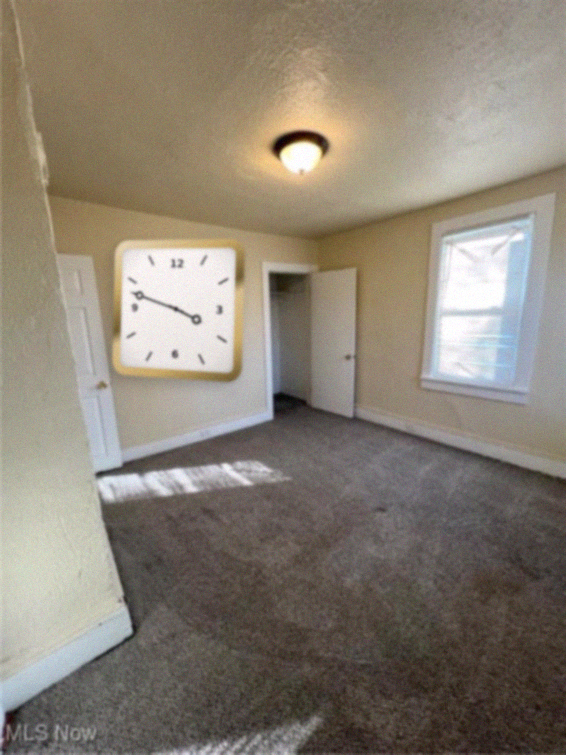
3:48
